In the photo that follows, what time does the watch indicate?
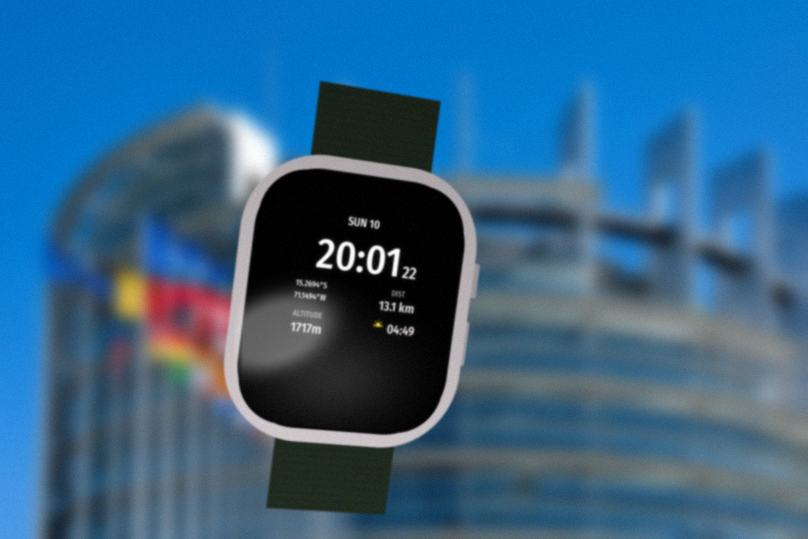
20:01:22
